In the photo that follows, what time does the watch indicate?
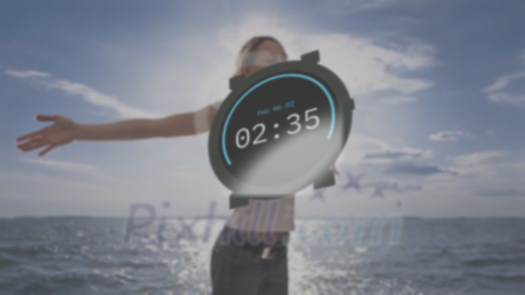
2:35
